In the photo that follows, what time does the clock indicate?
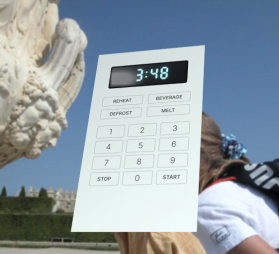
3:48
